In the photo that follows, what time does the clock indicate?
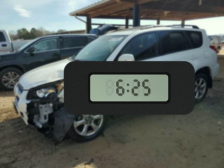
6:25
